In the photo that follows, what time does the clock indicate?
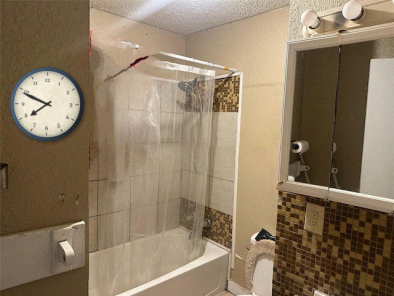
7:49
